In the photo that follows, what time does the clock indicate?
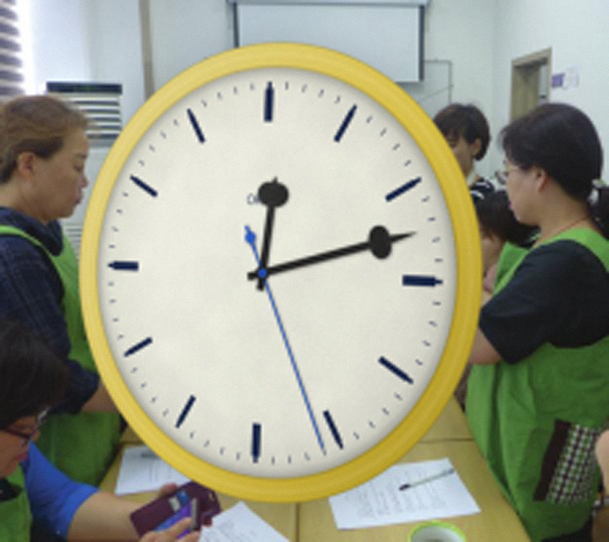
12:12:26
